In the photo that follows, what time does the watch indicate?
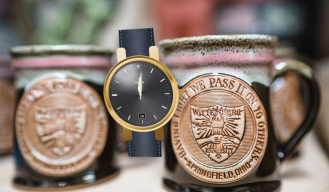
12:01
